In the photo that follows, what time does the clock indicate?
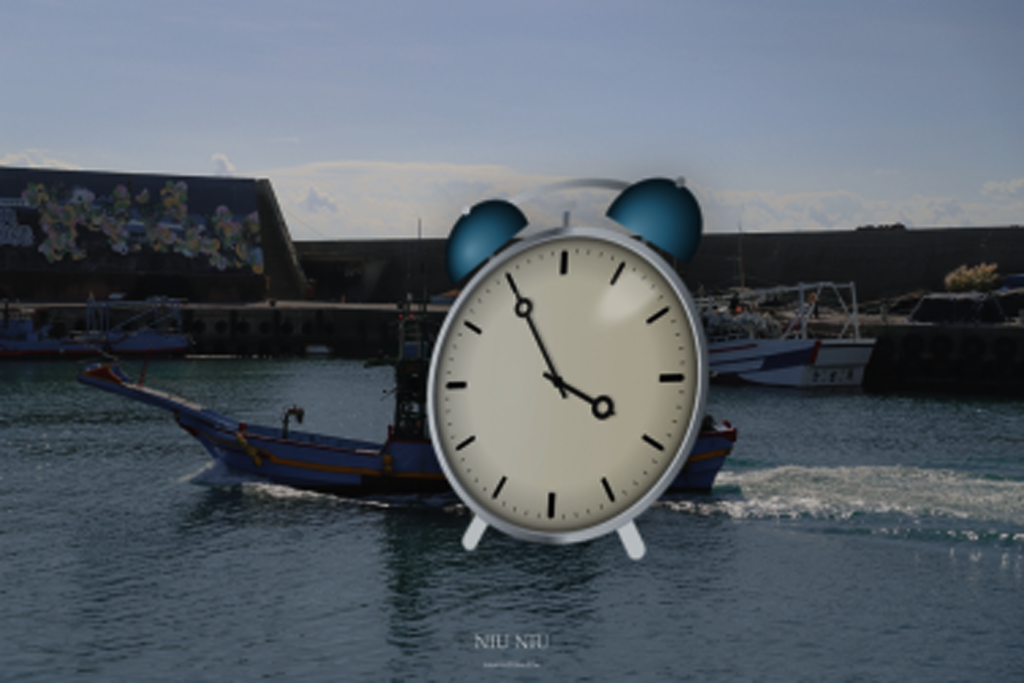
3:55
